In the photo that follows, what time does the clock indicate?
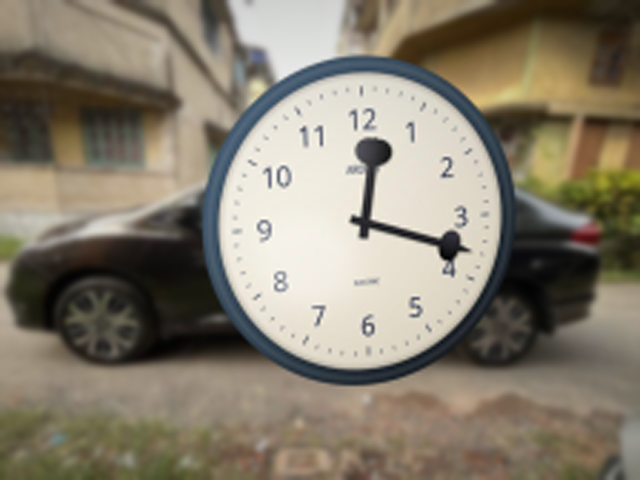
12:18
